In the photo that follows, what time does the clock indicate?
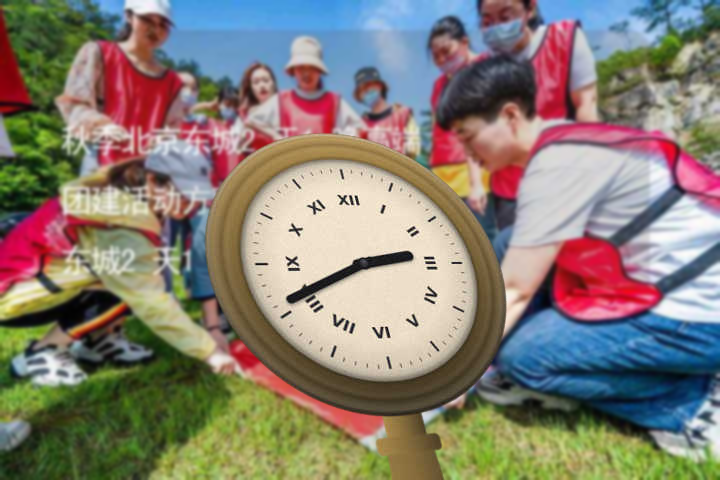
2:41
